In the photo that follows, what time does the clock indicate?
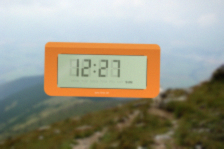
12:27
